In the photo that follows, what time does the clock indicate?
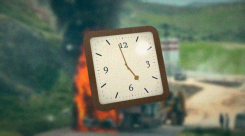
4:58
